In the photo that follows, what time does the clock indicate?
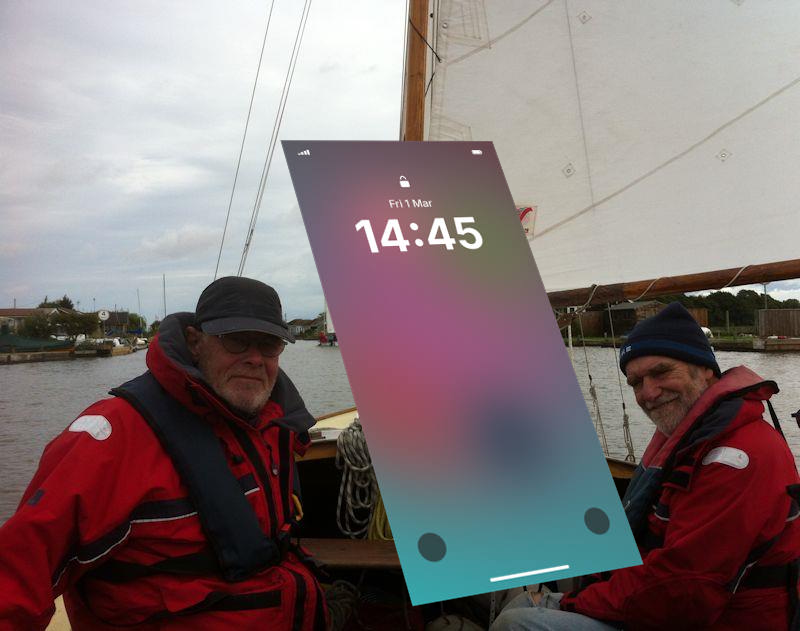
14:45
